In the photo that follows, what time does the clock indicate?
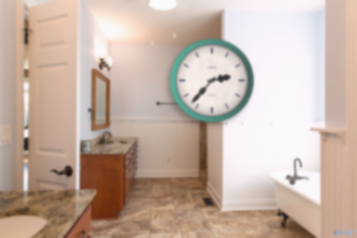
2:37
